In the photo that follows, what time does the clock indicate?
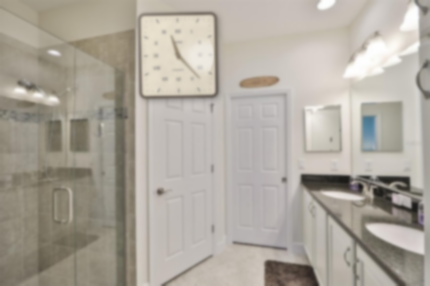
11:23
